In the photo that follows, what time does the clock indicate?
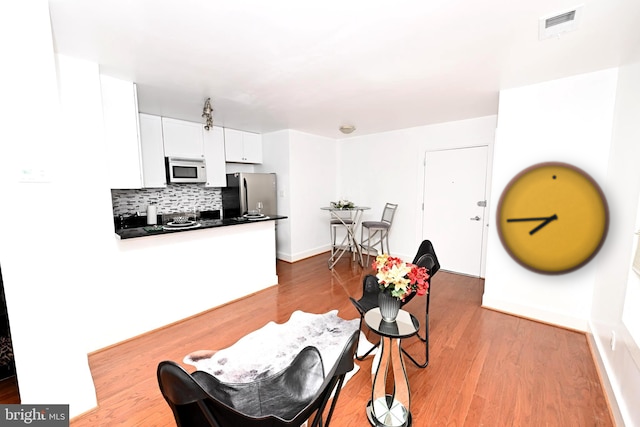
7:44
